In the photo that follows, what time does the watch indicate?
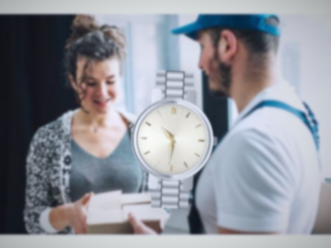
10:31
